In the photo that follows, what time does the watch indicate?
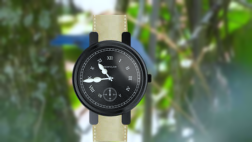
10:44
